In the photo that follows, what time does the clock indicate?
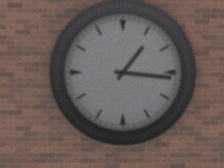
1:16
